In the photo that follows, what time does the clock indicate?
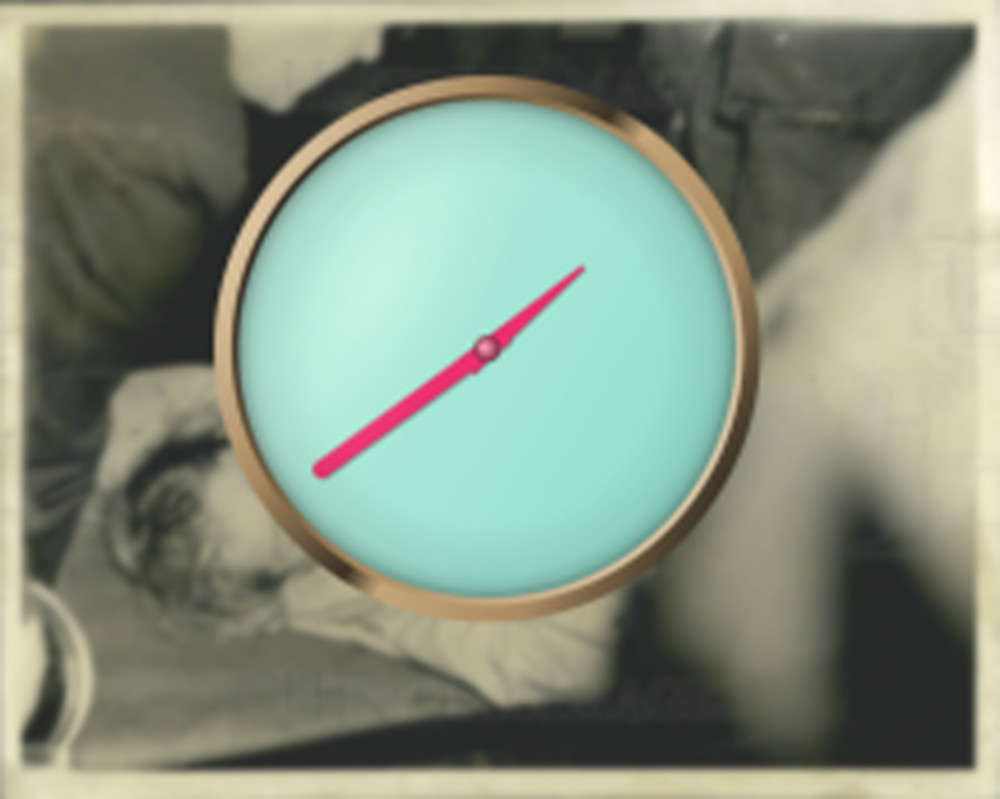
1:39
